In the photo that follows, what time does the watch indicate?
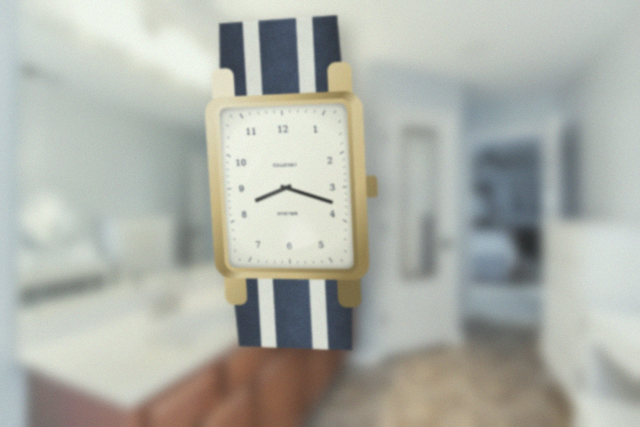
8:18
